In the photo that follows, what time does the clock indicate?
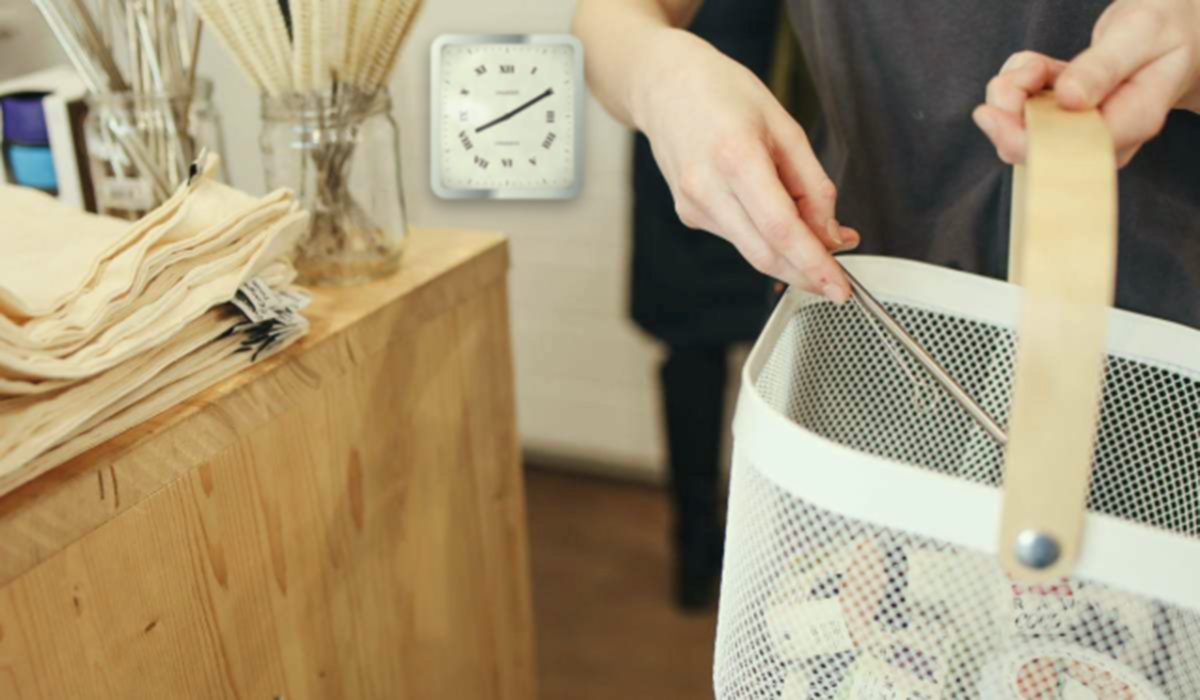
8:10
